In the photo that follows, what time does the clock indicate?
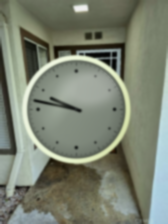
9:47
